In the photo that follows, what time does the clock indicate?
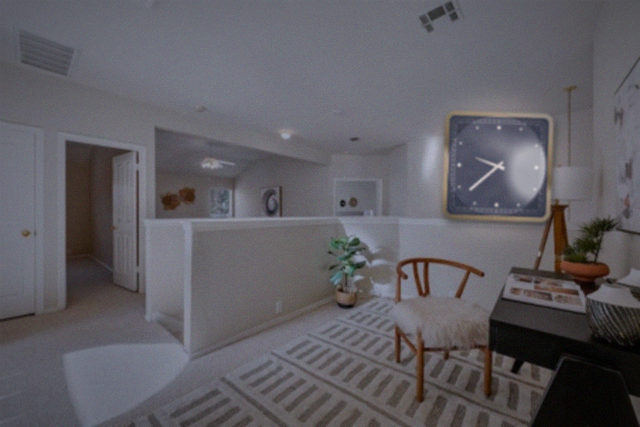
9:38
